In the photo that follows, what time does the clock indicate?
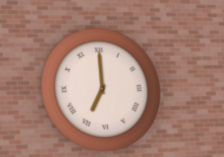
7:00
